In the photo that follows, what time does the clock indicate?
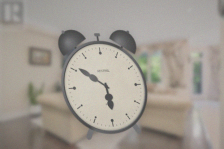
5:51
